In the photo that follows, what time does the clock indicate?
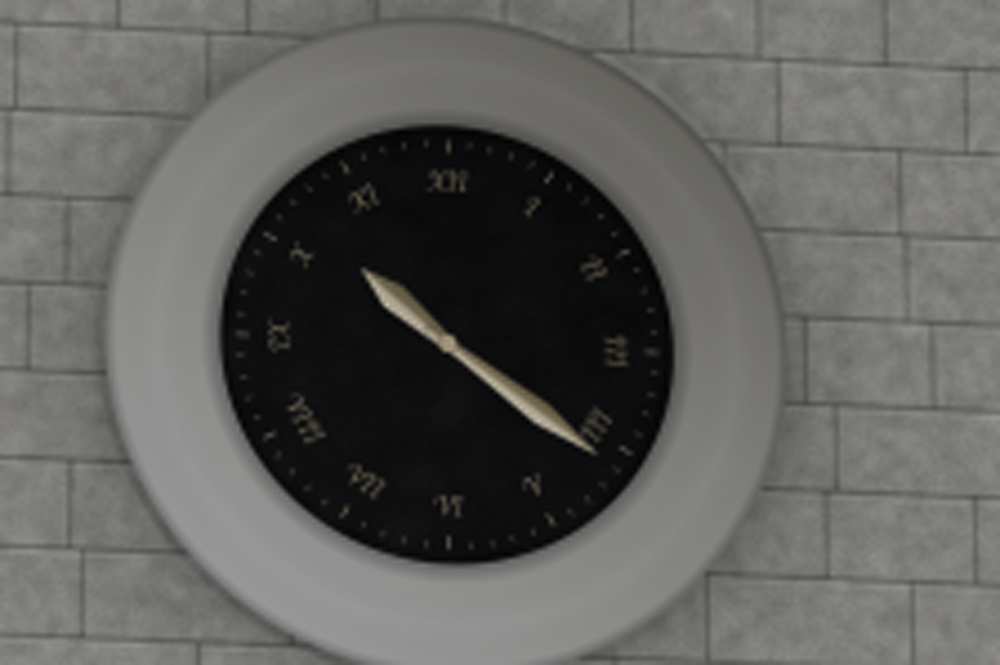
10:21
